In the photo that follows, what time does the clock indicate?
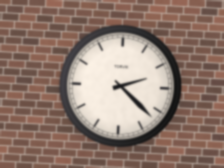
2:22
